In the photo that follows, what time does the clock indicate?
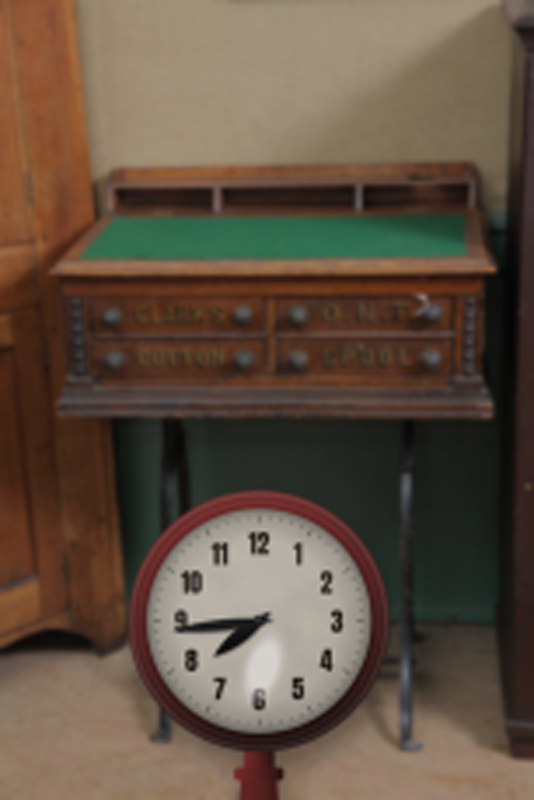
7:44
